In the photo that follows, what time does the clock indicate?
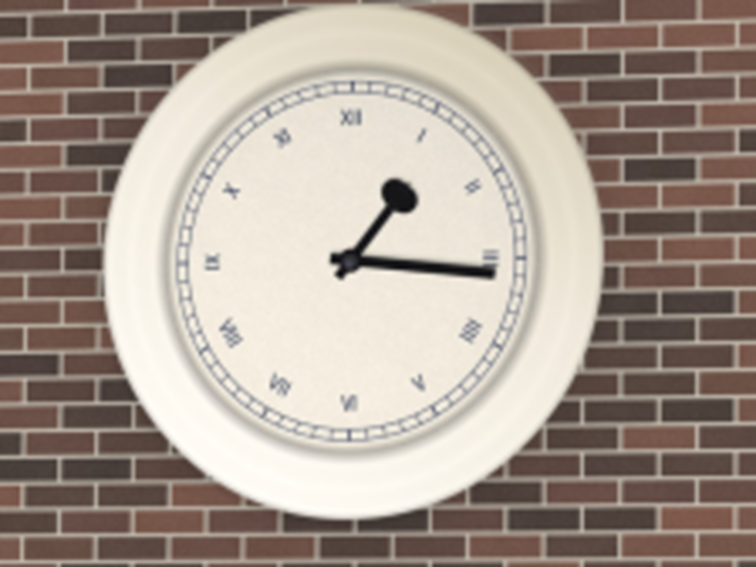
1:16
